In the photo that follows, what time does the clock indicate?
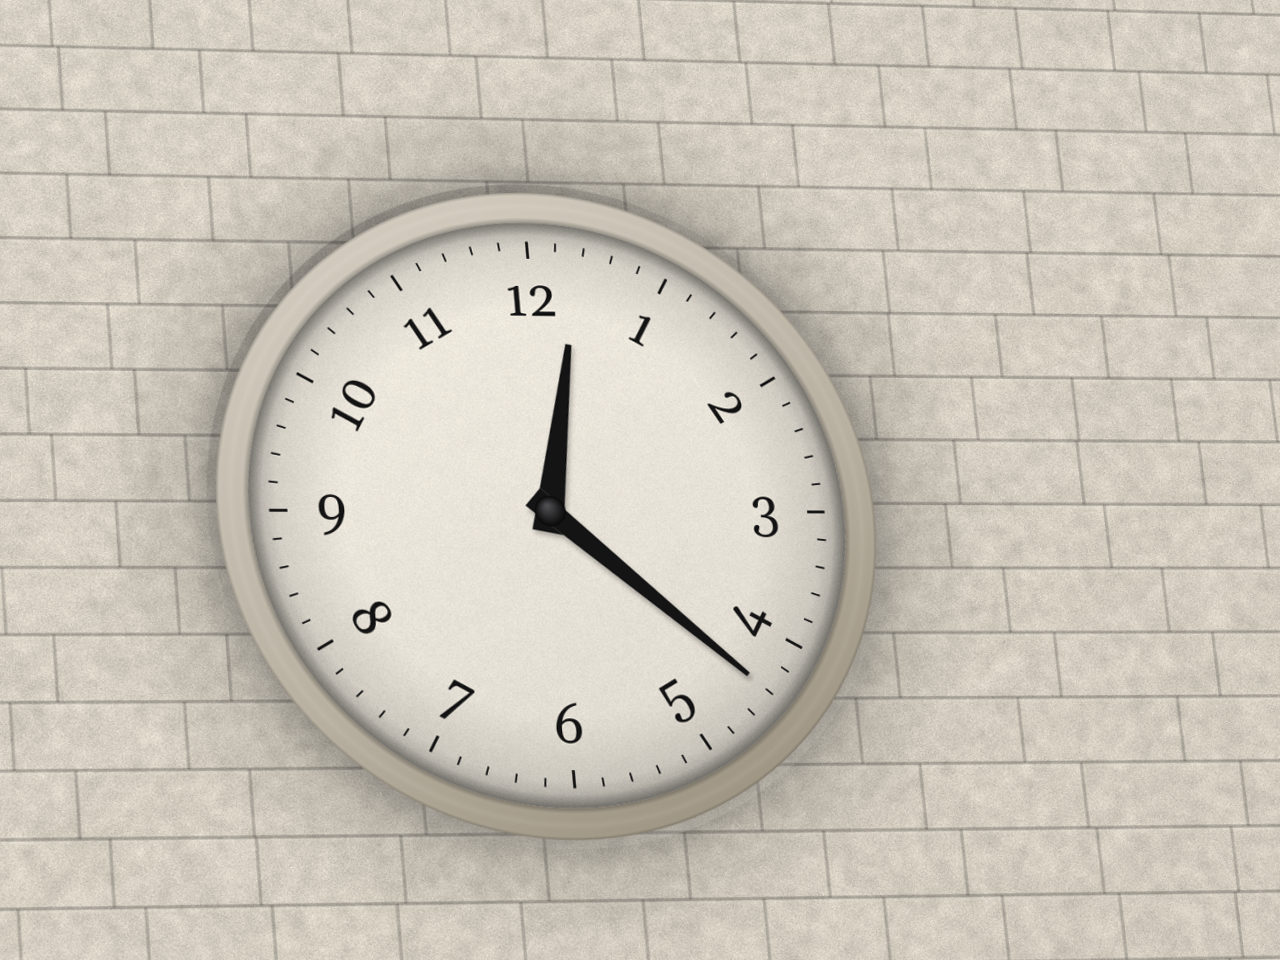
12:22
